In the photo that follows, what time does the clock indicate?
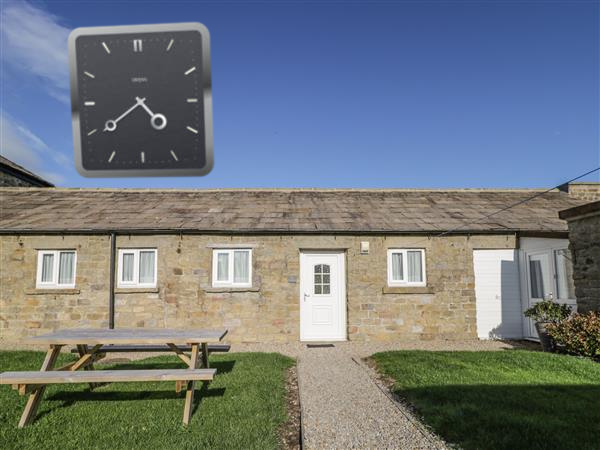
4:39
